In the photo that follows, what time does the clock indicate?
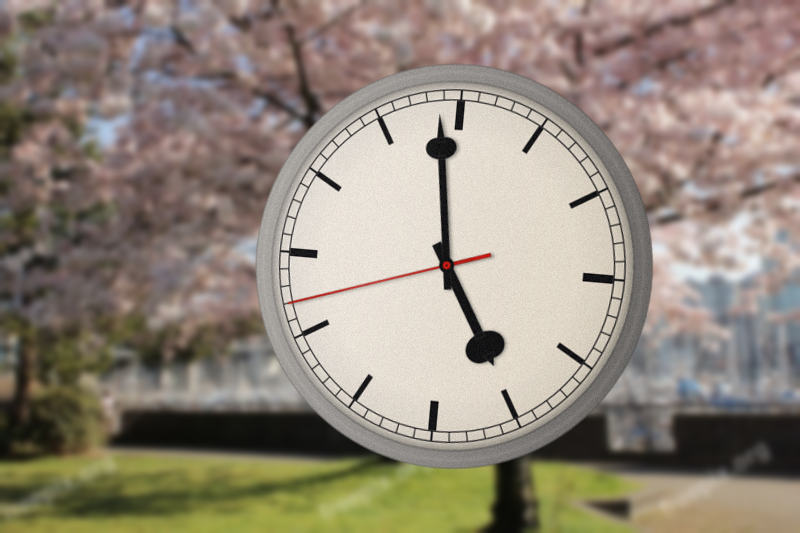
4:58:42
